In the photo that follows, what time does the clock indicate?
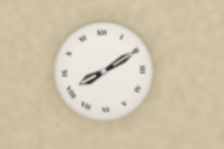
8:10
